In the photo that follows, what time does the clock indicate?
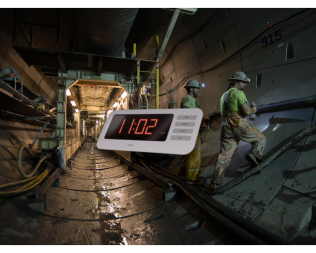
11:02
